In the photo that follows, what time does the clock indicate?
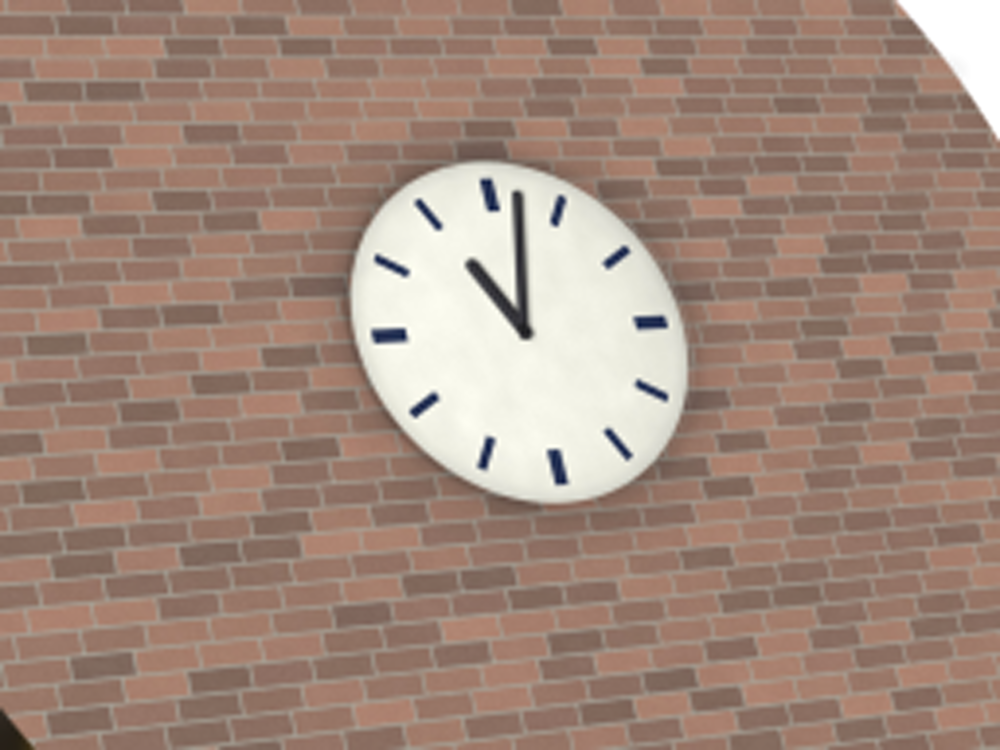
11:02
